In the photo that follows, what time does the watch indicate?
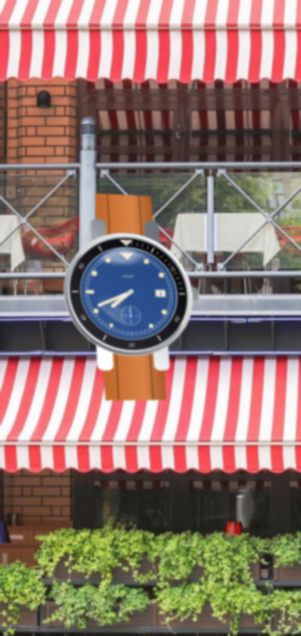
7:41
